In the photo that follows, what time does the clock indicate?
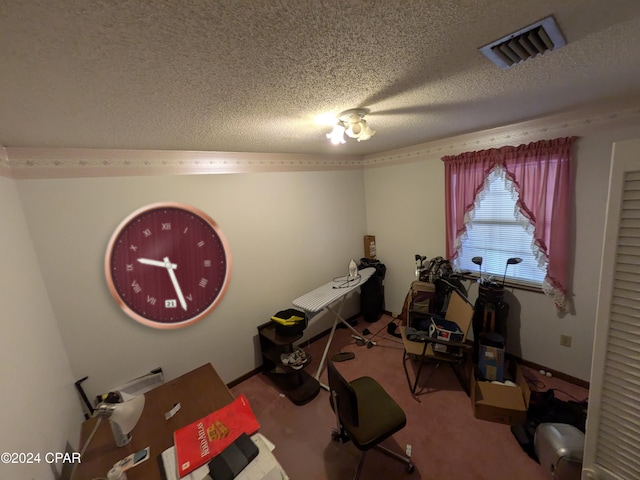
9:27
